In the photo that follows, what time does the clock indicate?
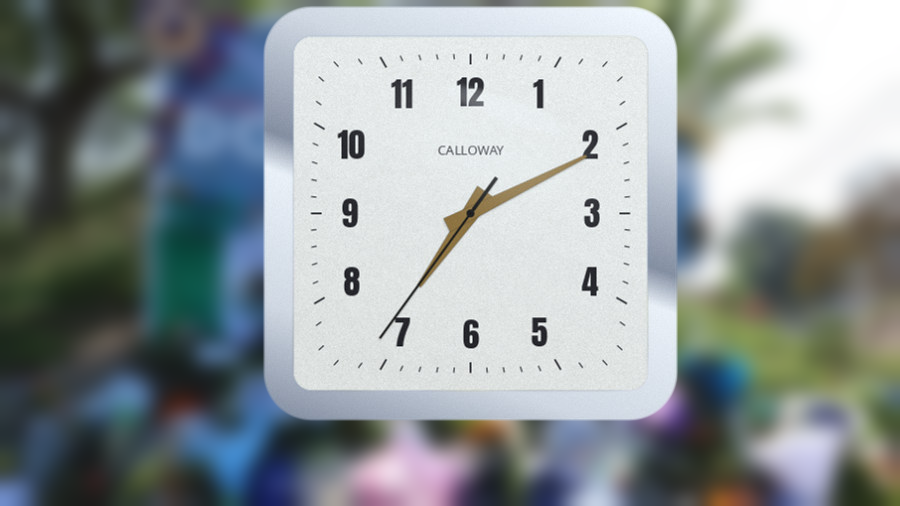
7:10:36
